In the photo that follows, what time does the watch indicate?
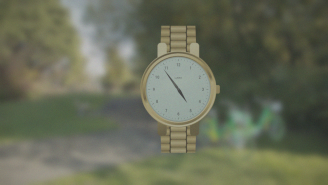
4:54
